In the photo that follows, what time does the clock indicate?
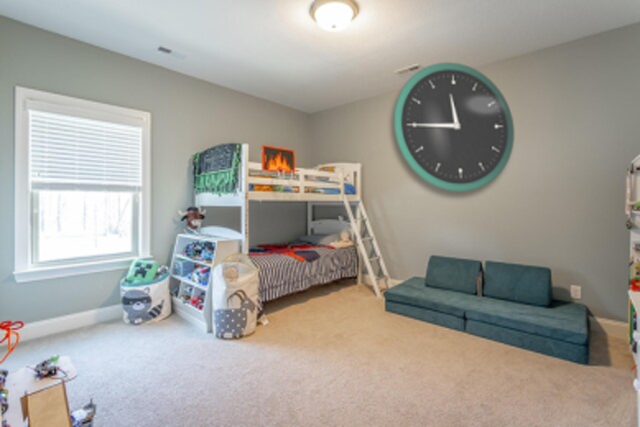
11:45
